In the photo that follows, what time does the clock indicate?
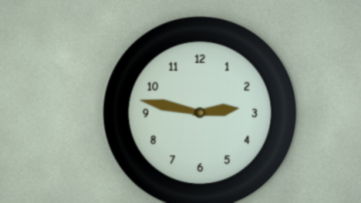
2:47
